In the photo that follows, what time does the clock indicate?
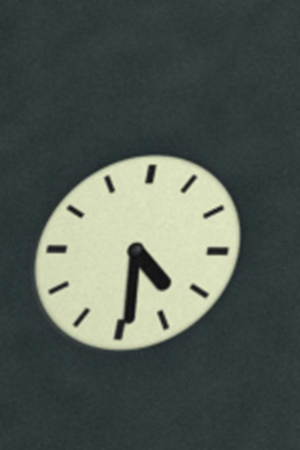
4:29
